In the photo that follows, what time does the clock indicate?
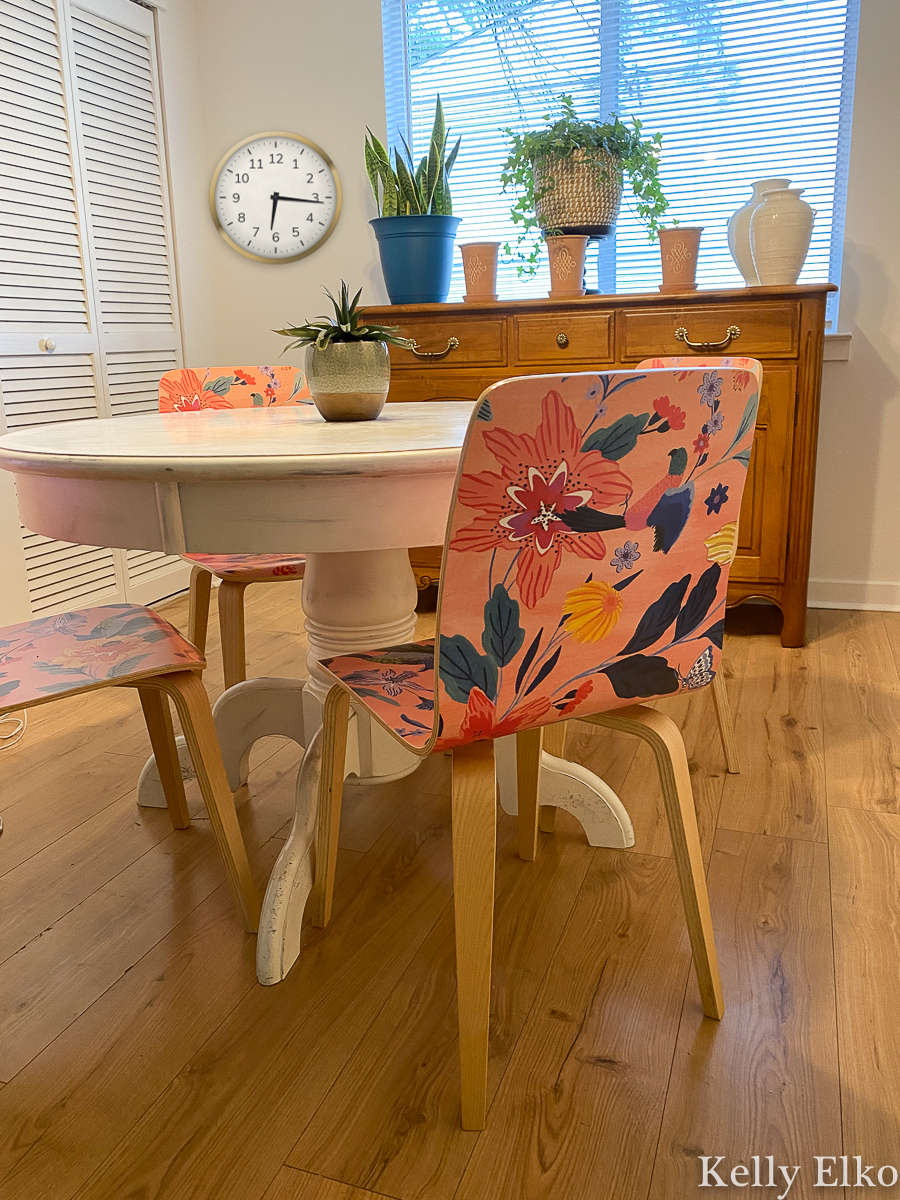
6:16
